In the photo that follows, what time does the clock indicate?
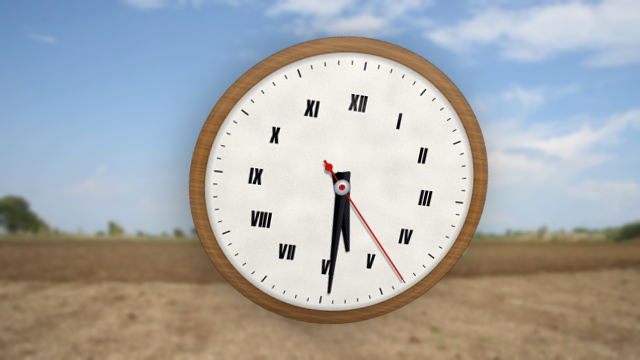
5:29:23
